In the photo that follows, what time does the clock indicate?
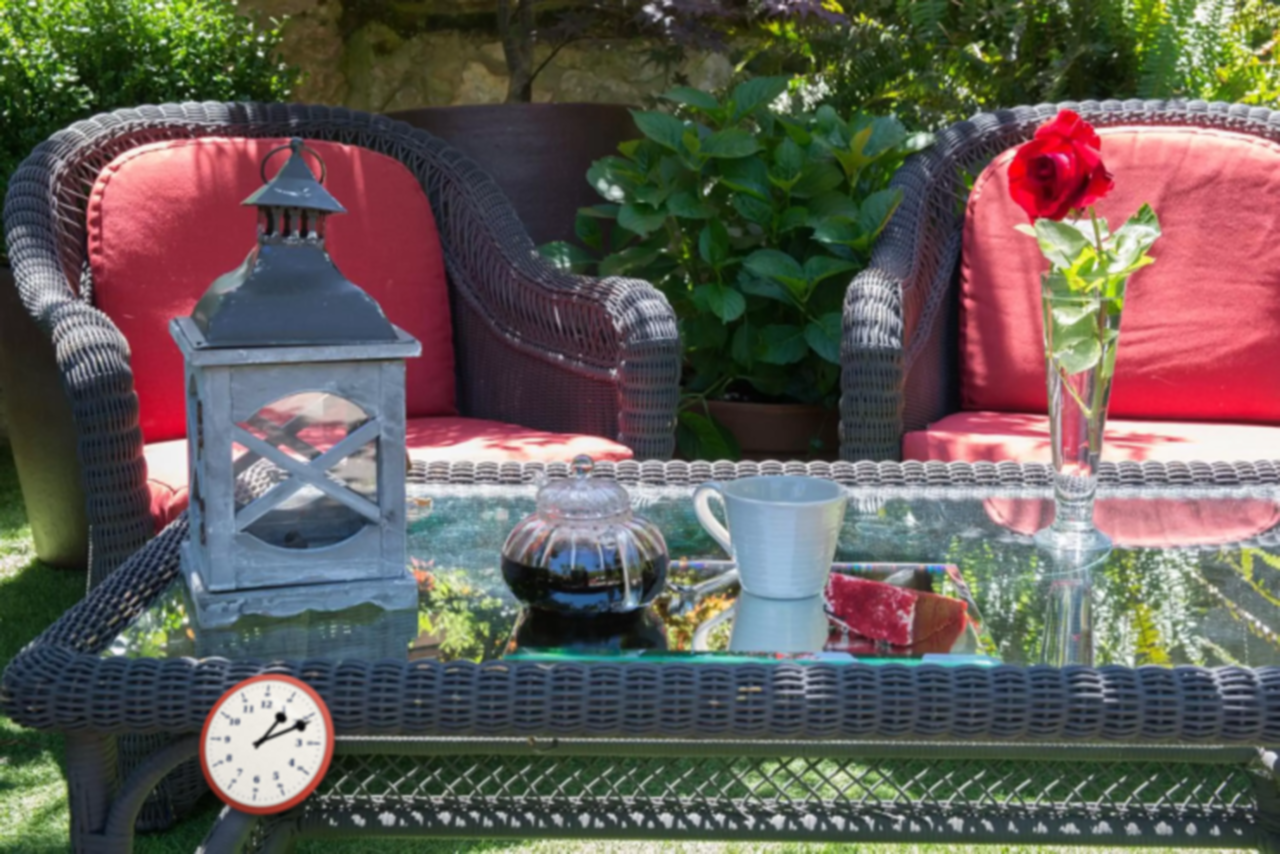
1:11
